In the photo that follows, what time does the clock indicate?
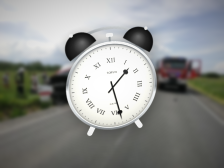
1:28
